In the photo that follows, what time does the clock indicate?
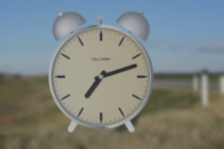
7:12
